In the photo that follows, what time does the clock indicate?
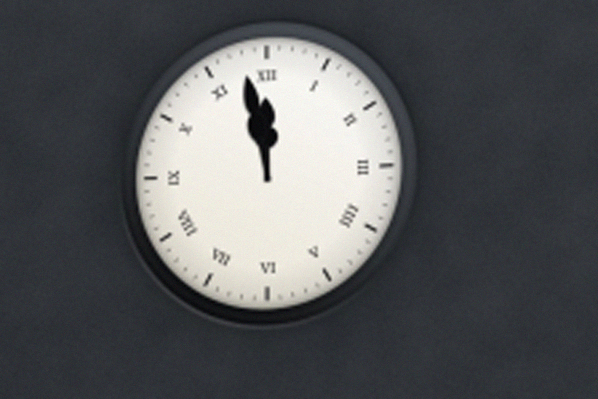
11:58
